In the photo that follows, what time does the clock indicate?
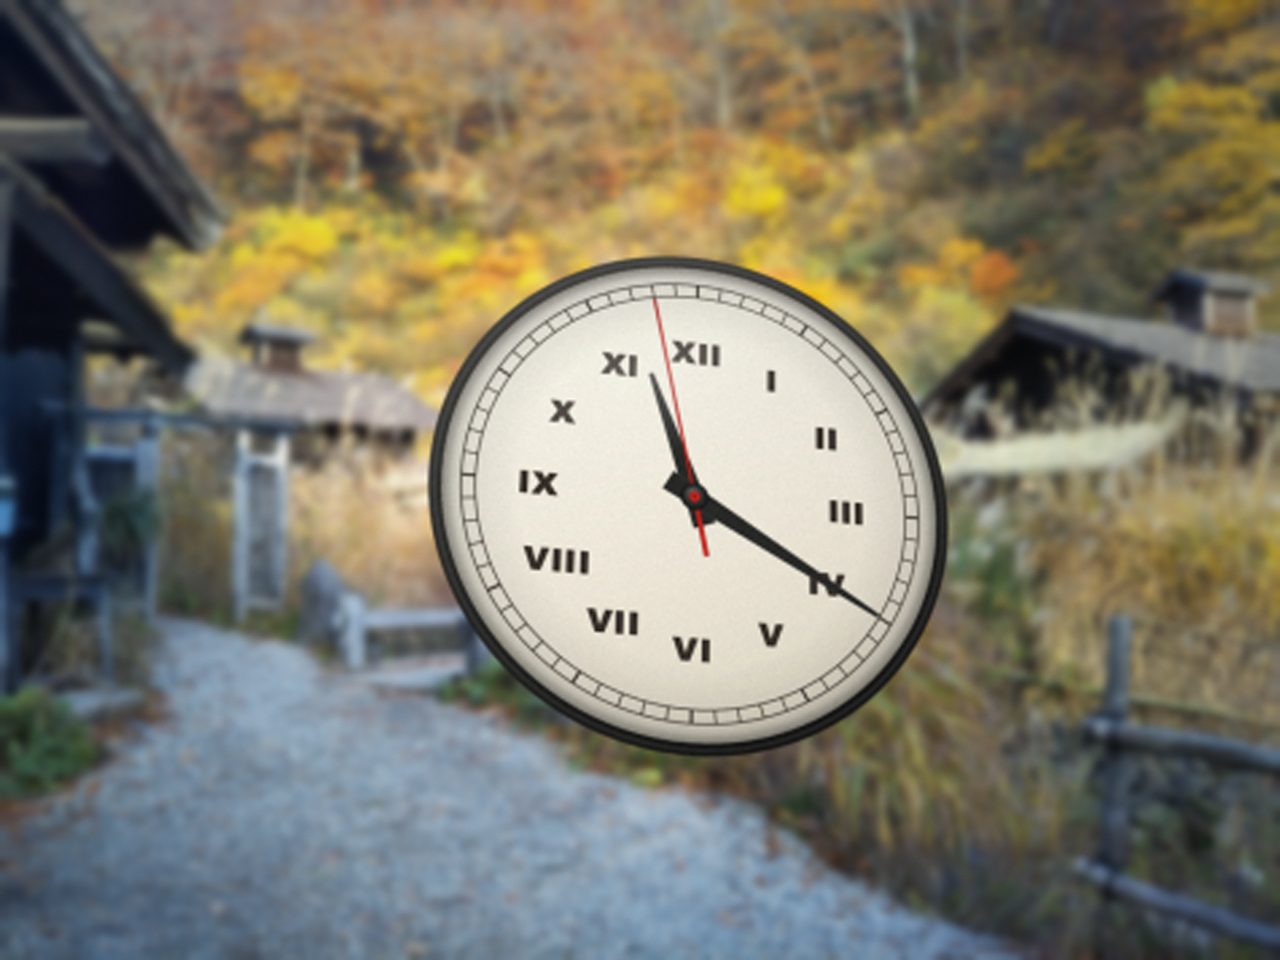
11:19:58
